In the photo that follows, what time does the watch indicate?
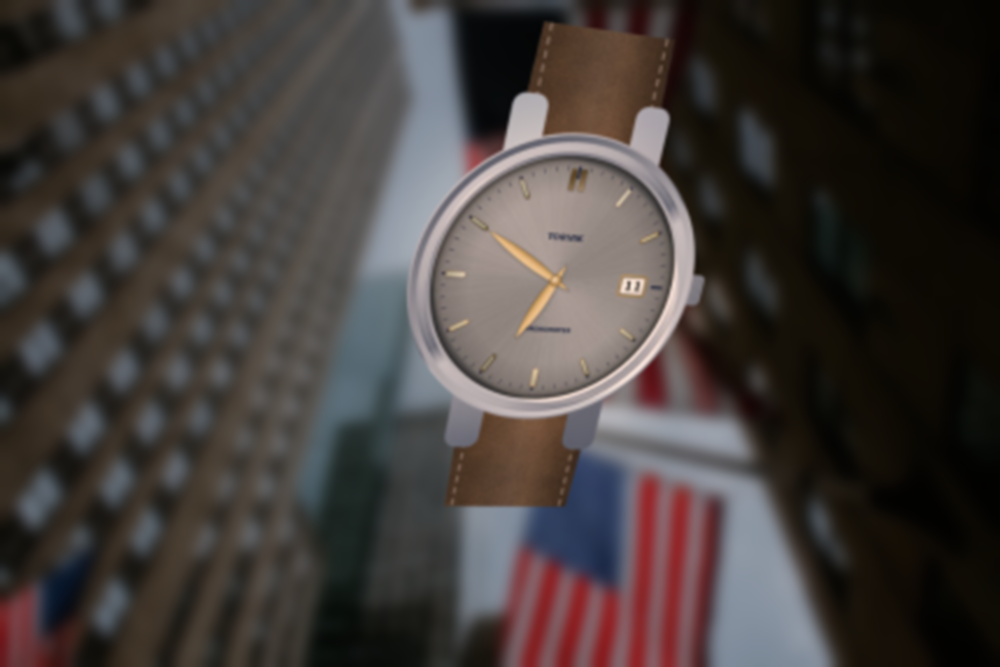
6:50
